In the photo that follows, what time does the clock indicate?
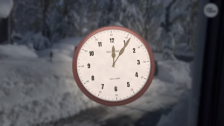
12:06
